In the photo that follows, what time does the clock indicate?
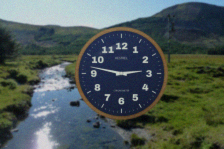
2:47
